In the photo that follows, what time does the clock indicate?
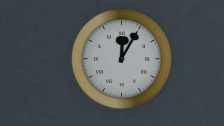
12:05
